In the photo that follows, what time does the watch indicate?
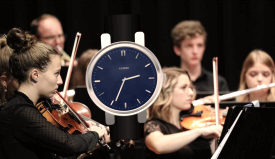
2:34
